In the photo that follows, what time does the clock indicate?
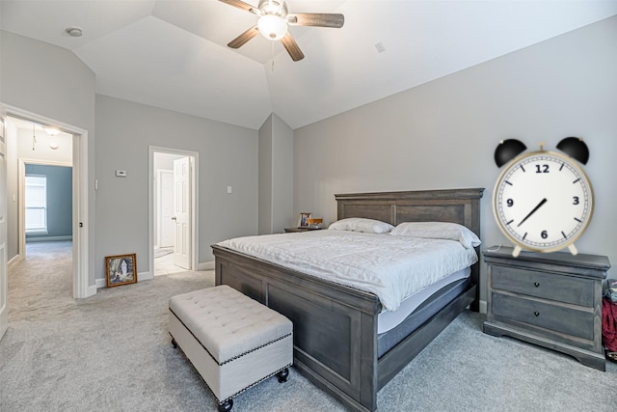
7:38
